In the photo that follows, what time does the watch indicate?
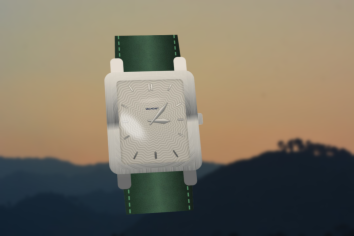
3:07
